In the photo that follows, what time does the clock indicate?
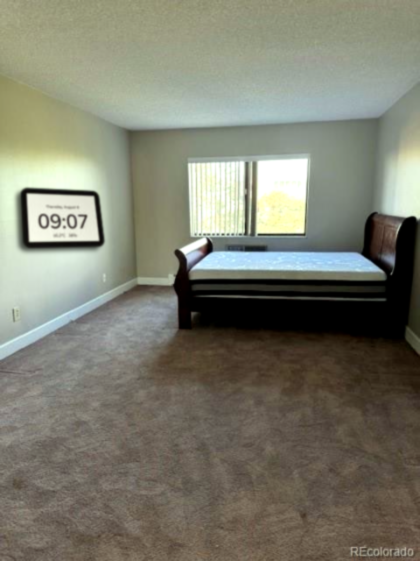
9:07
